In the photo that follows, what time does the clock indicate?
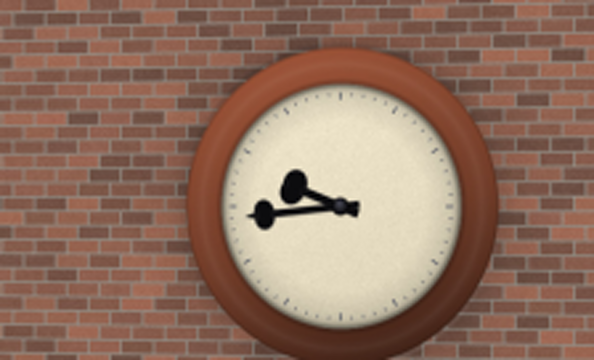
9:44
